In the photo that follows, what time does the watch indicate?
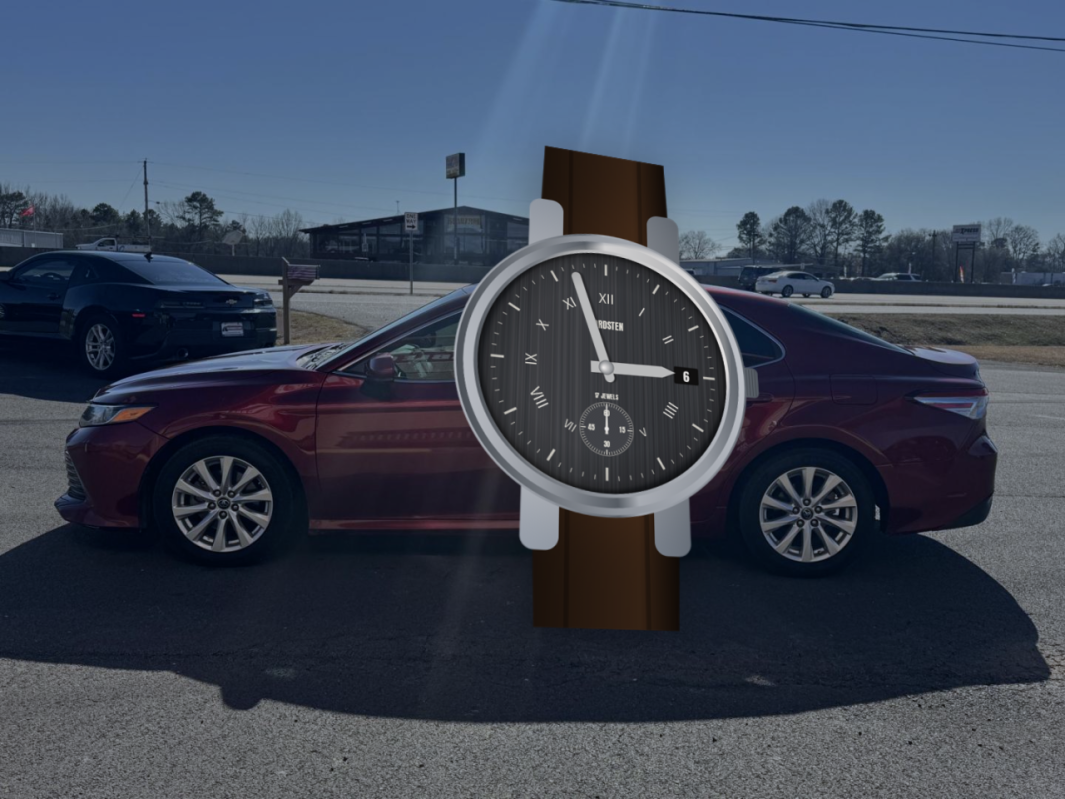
2:57
